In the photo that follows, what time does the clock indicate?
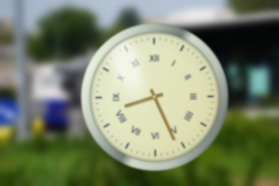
8:26
